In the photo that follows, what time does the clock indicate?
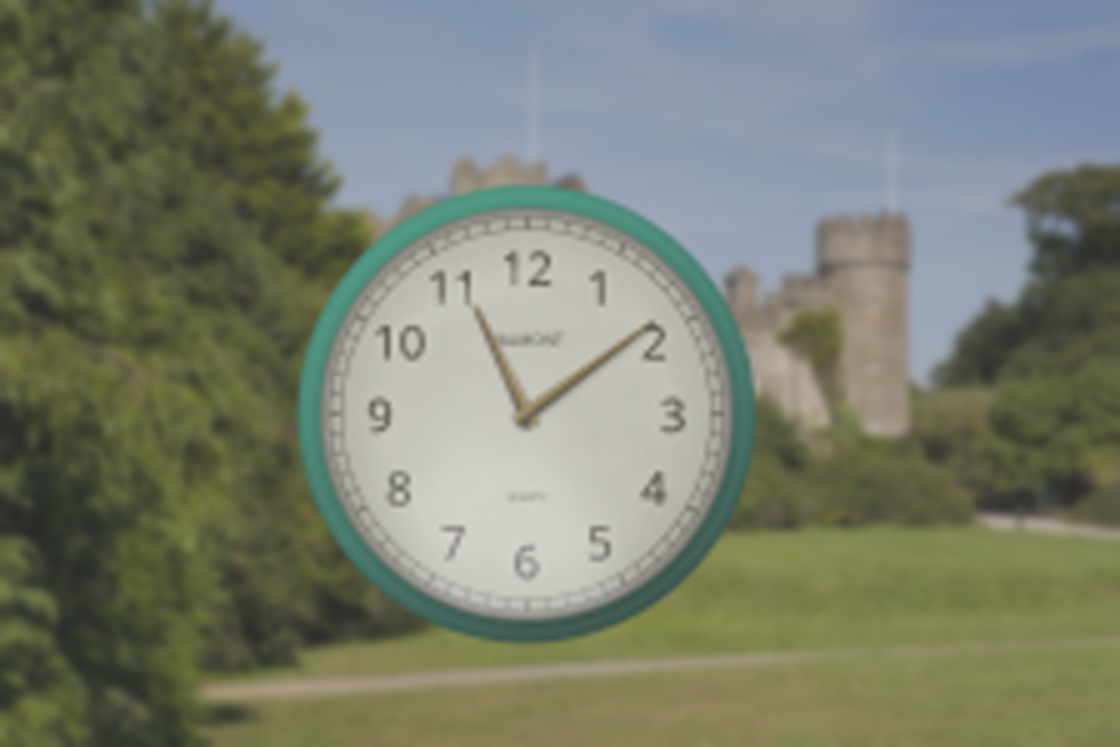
11:09
